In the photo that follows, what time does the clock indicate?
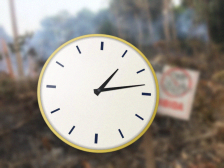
1:13
